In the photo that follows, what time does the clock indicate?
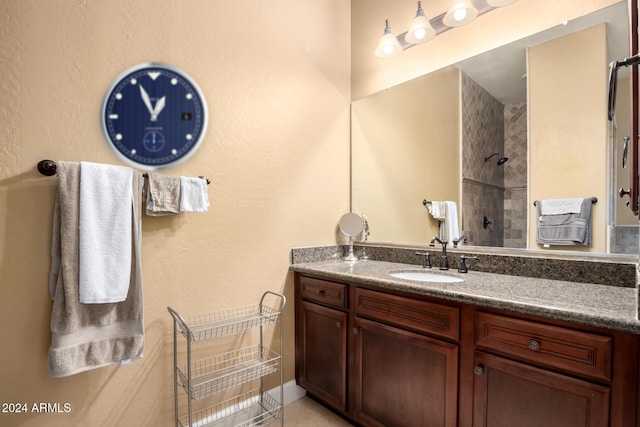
12:56
